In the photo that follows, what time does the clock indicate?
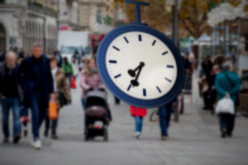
7:34
